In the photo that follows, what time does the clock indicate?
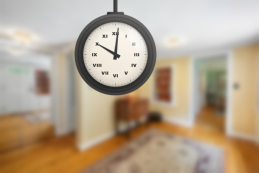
10:01
